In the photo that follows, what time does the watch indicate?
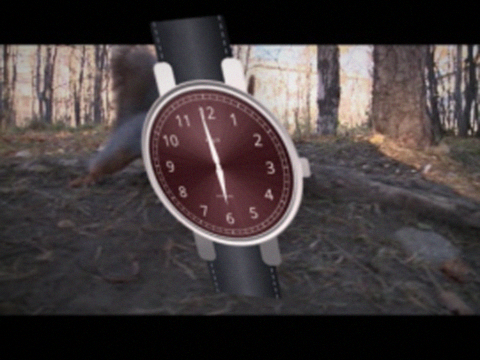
5:59
